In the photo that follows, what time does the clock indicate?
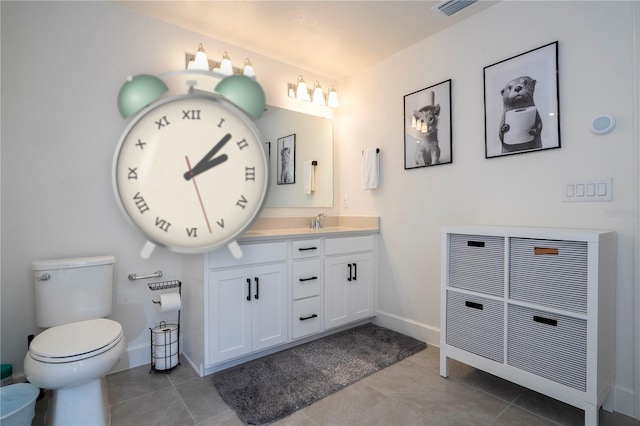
2:07:27
